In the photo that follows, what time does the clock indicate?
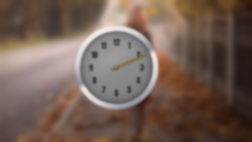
2:11
